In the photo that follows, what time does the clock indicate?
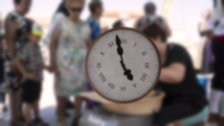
4:58
